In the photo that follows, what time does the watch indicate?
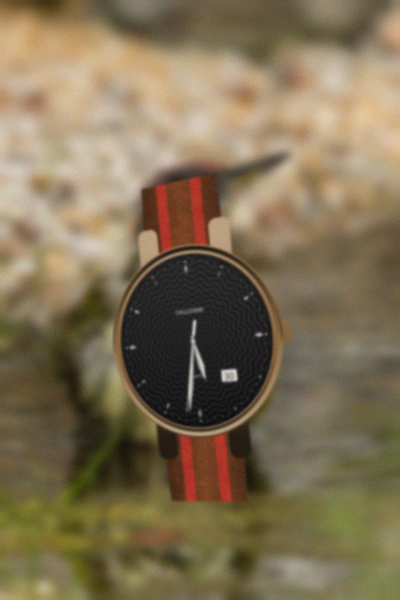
5:31:32
